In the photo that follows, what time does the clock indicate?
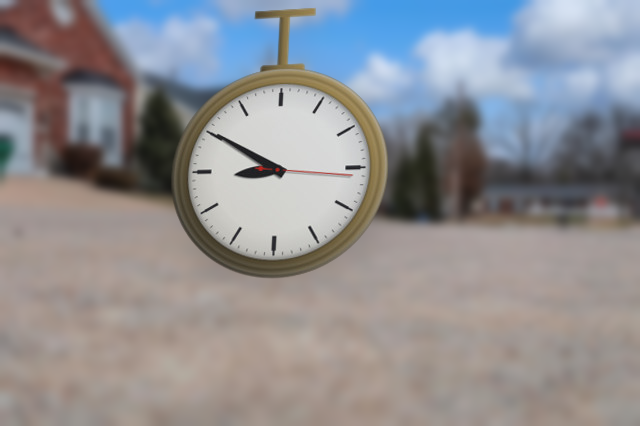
8:50:16
